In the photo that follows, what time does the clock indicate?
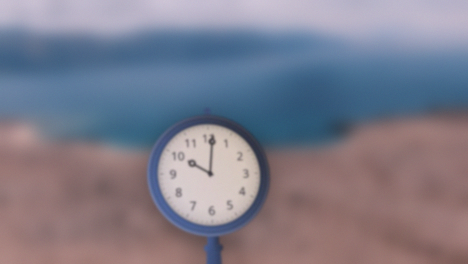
10:01
